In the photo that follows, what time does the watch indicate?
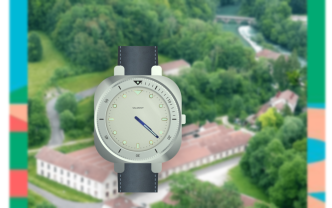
4:22
